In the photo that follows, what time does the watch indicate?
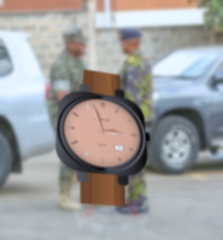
2:57
